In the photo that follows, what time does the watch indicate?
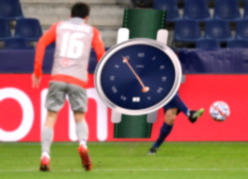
4:54
